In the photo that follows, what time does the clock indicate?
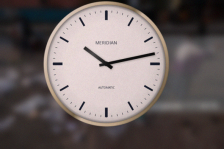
10:13
